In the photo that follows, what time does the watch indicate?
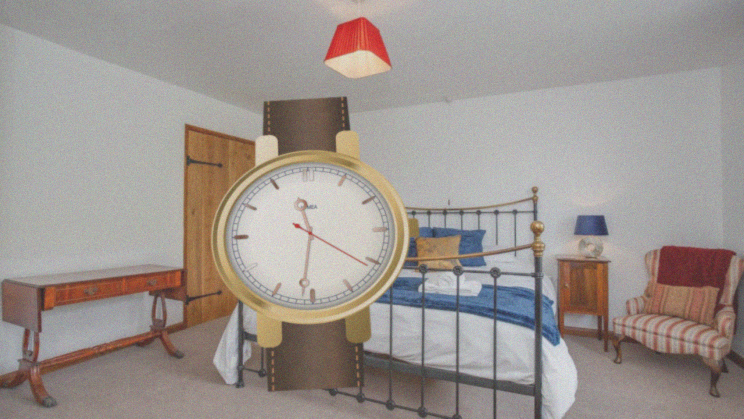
11:31:21
